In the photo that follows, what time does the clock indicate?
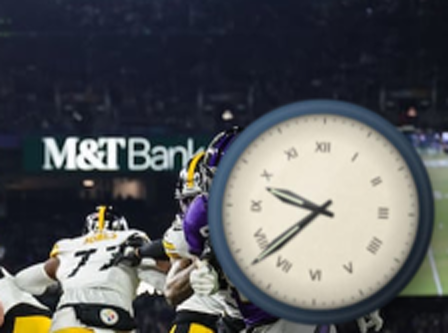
9:38
